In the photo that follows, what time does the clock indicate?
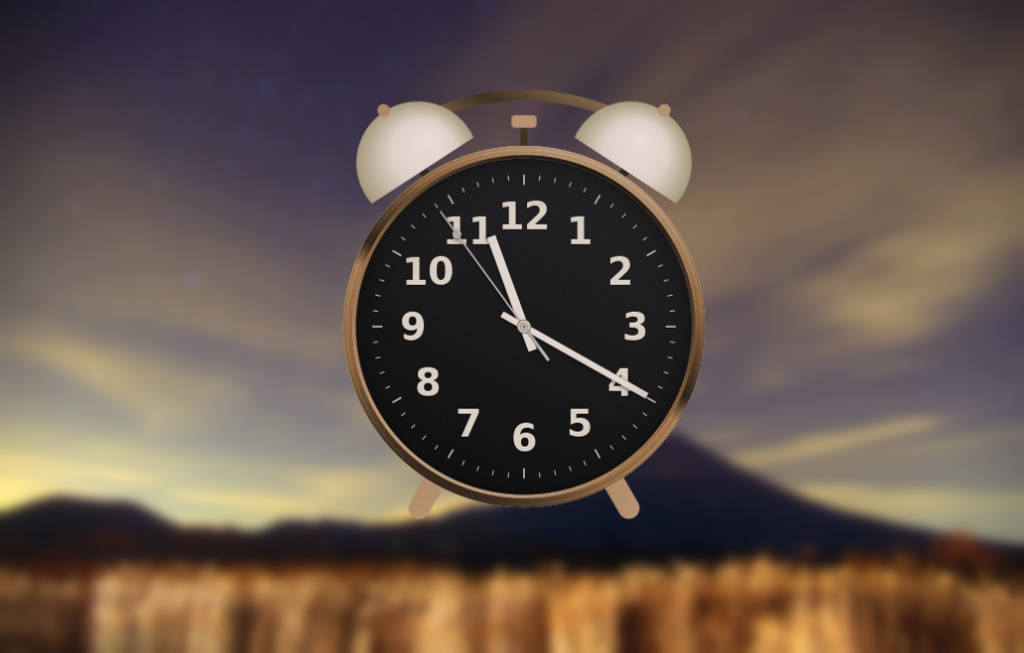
11:19:54
